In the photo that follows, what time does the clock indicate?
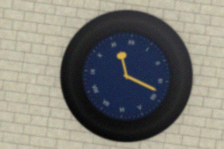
11:18
